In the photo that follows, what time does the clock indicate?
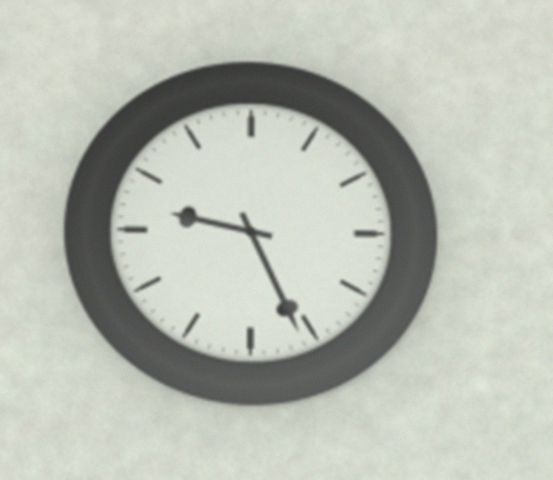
9:26
